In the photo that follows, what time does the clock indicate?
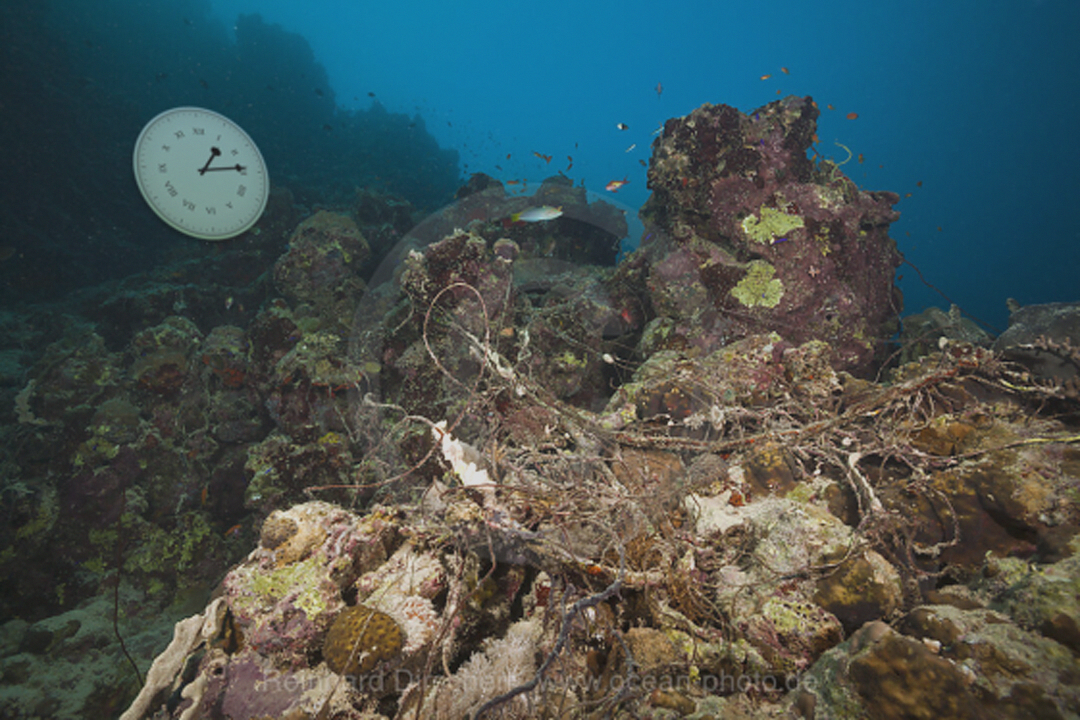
1:14
